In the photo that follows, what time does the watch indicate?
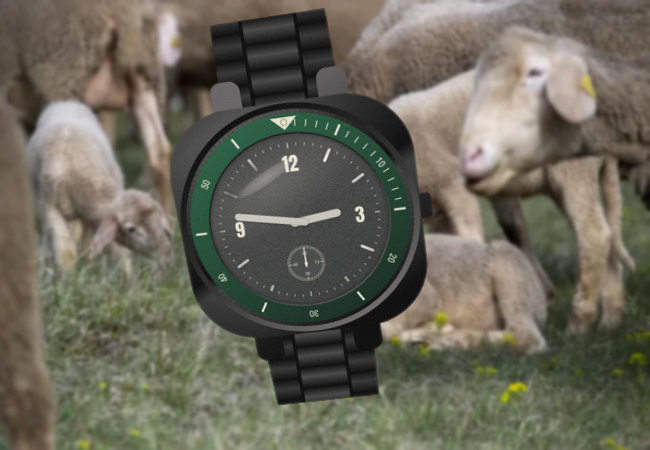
2:47
